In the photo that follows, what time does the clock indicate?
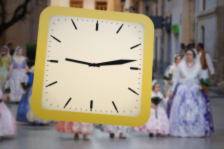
9:13
